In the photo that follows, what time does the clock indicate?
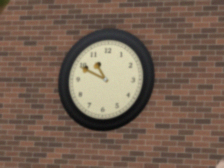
10:49
